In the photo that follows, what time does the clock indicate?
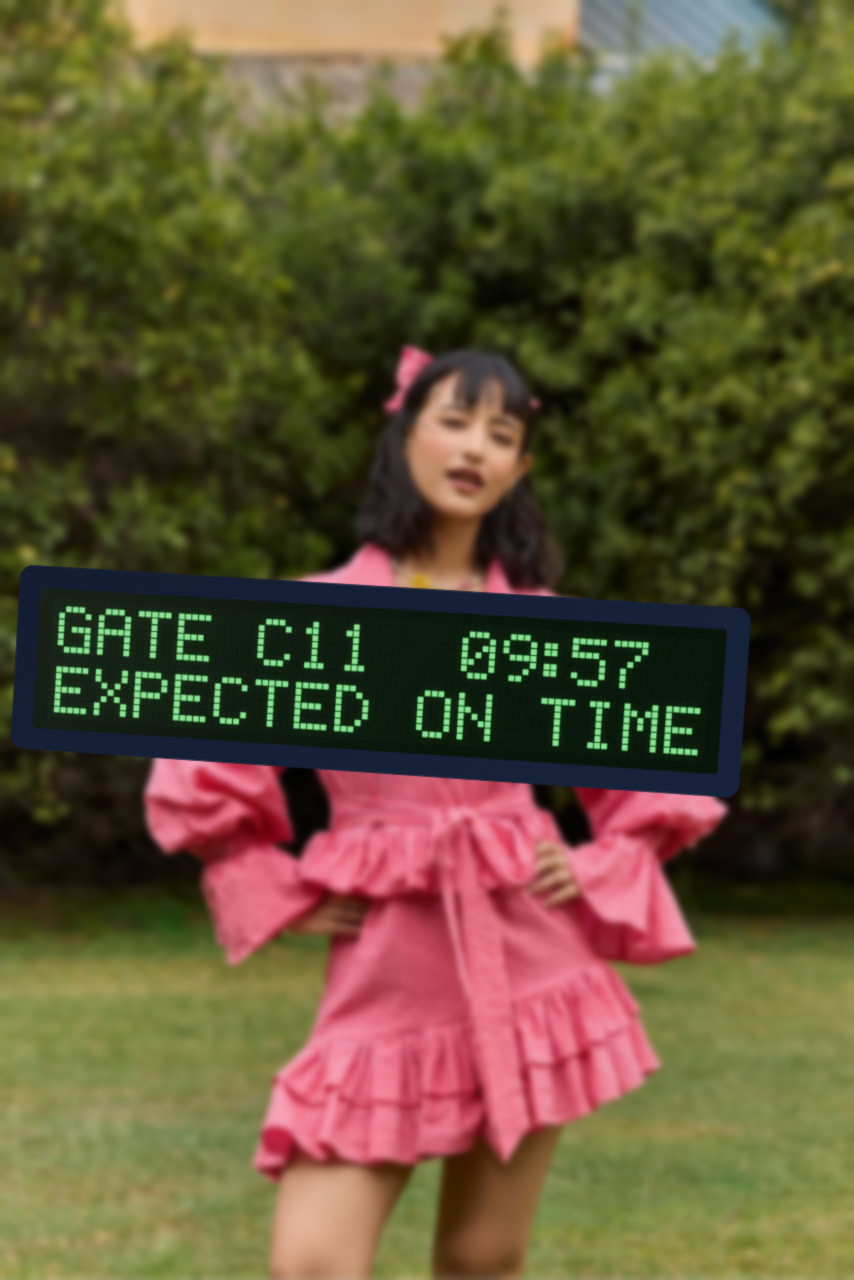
9:57
